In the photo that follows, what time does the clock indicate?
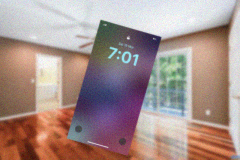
7:01
